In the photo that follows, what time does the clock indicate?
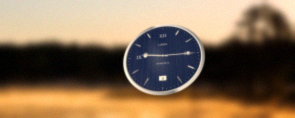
9:15
